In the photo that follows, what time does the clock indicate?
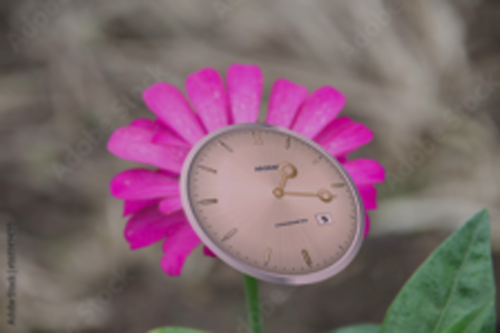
1:17
